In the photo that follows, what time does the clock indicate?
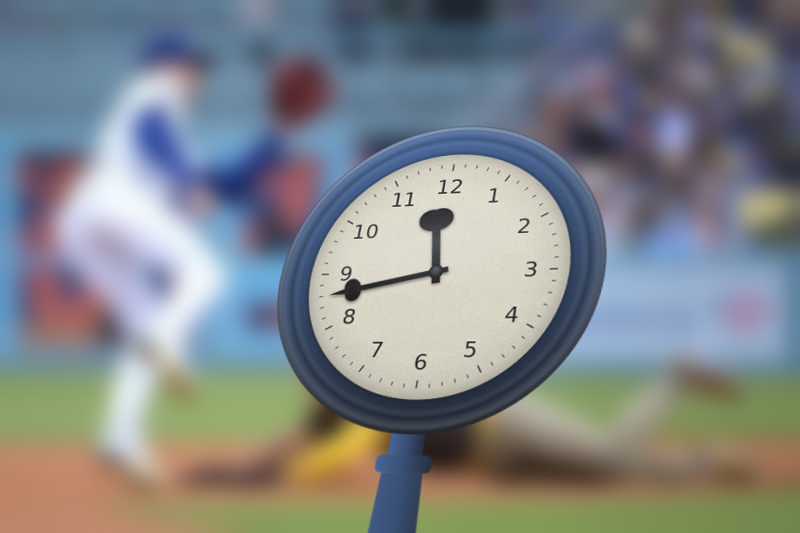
11:43
